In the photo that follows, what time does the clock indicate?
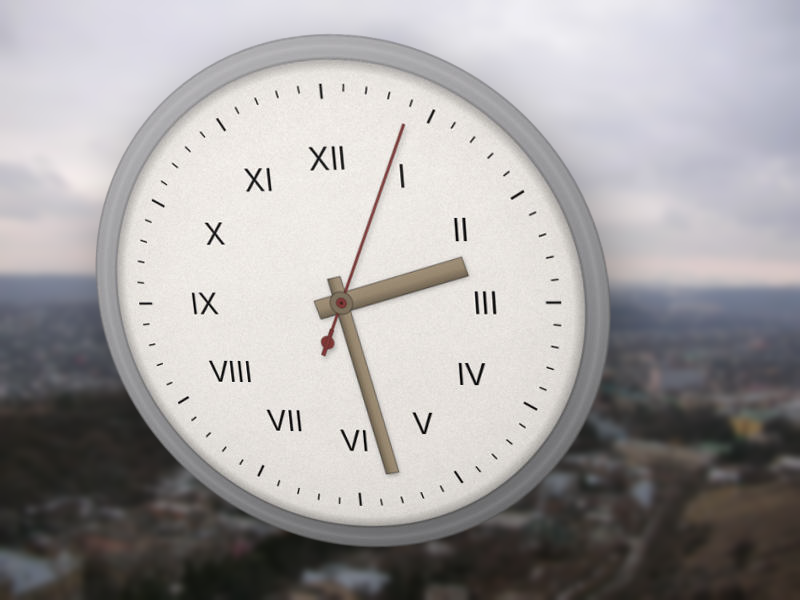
2:28:04
